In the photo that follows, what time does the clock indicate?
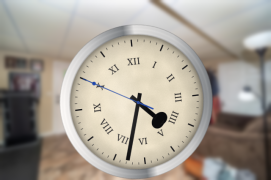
4:32:50
